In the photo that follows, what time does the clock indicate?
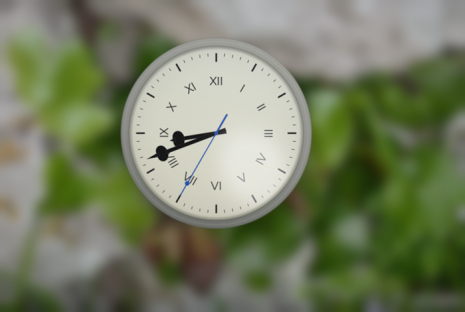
8:41:35
